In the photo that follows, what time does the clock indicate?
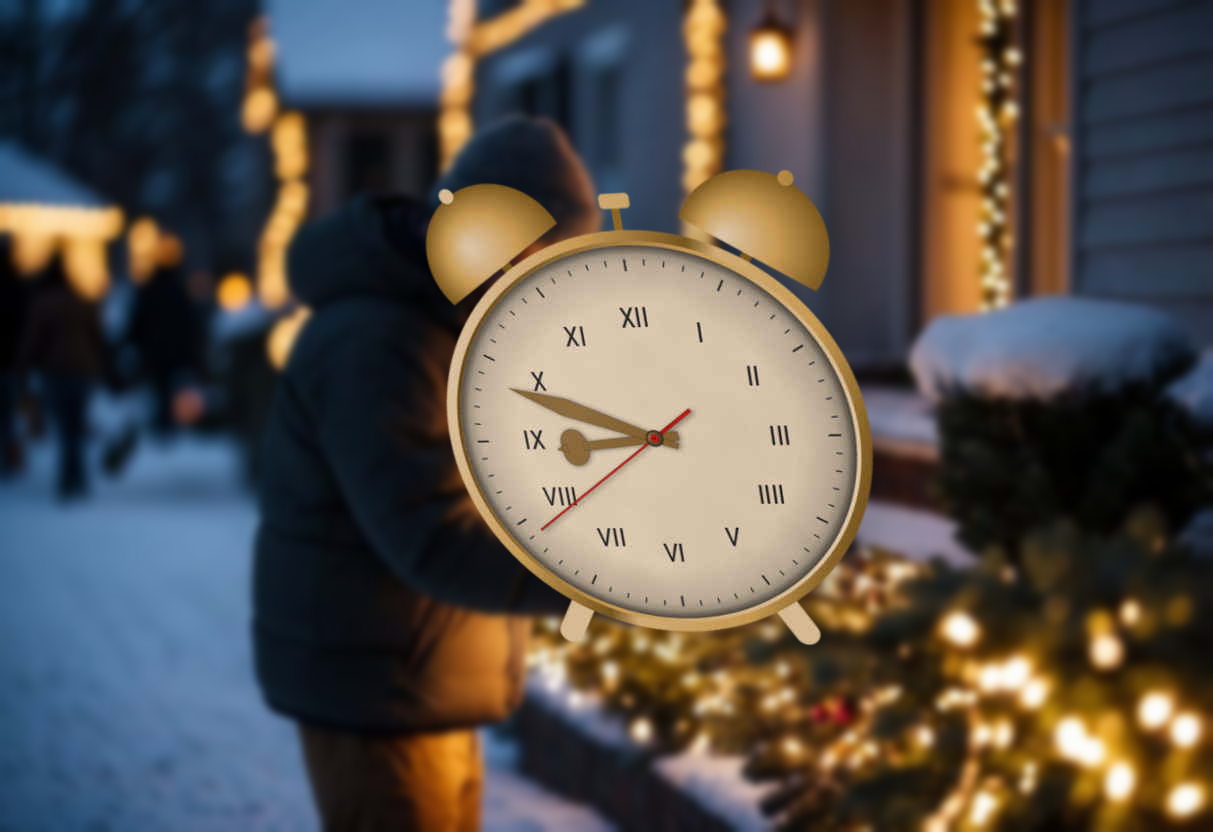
8:48:39
